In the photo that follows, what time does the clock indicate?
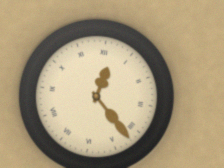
12:22
